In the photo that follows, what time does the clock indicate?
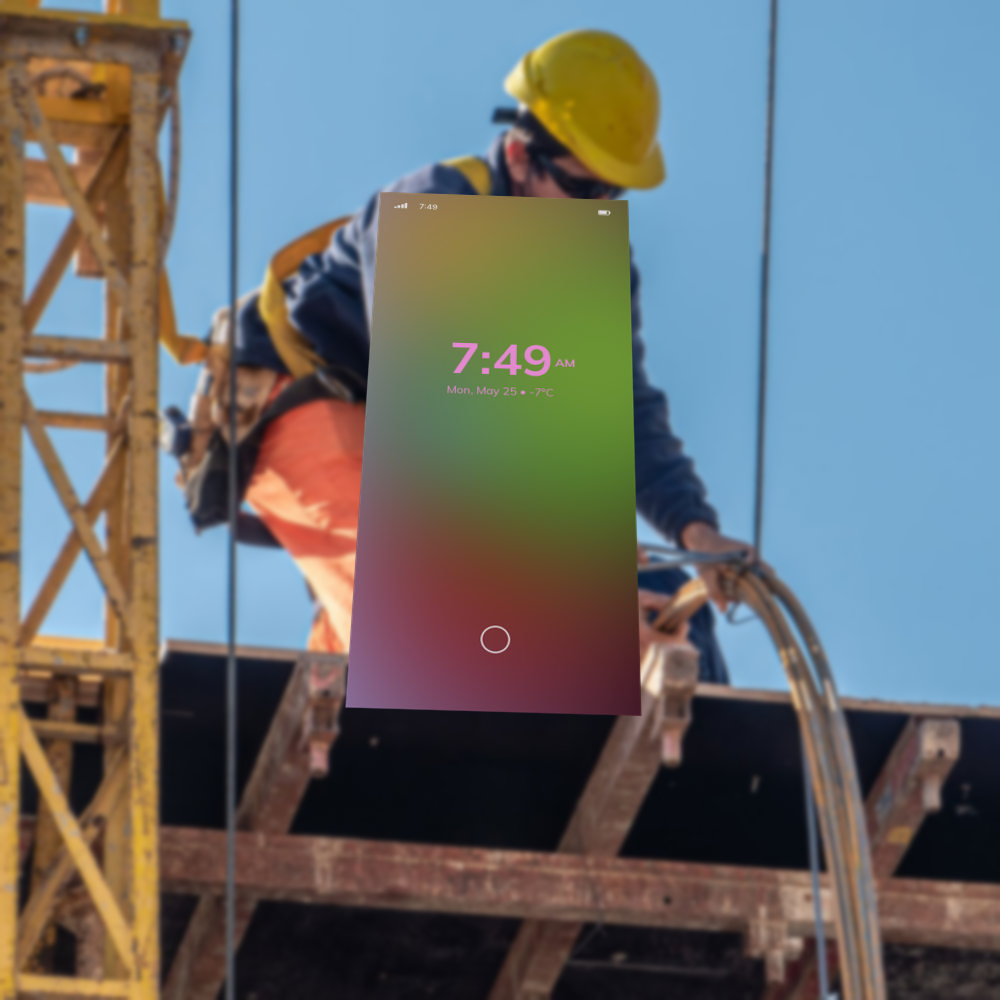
7:49
